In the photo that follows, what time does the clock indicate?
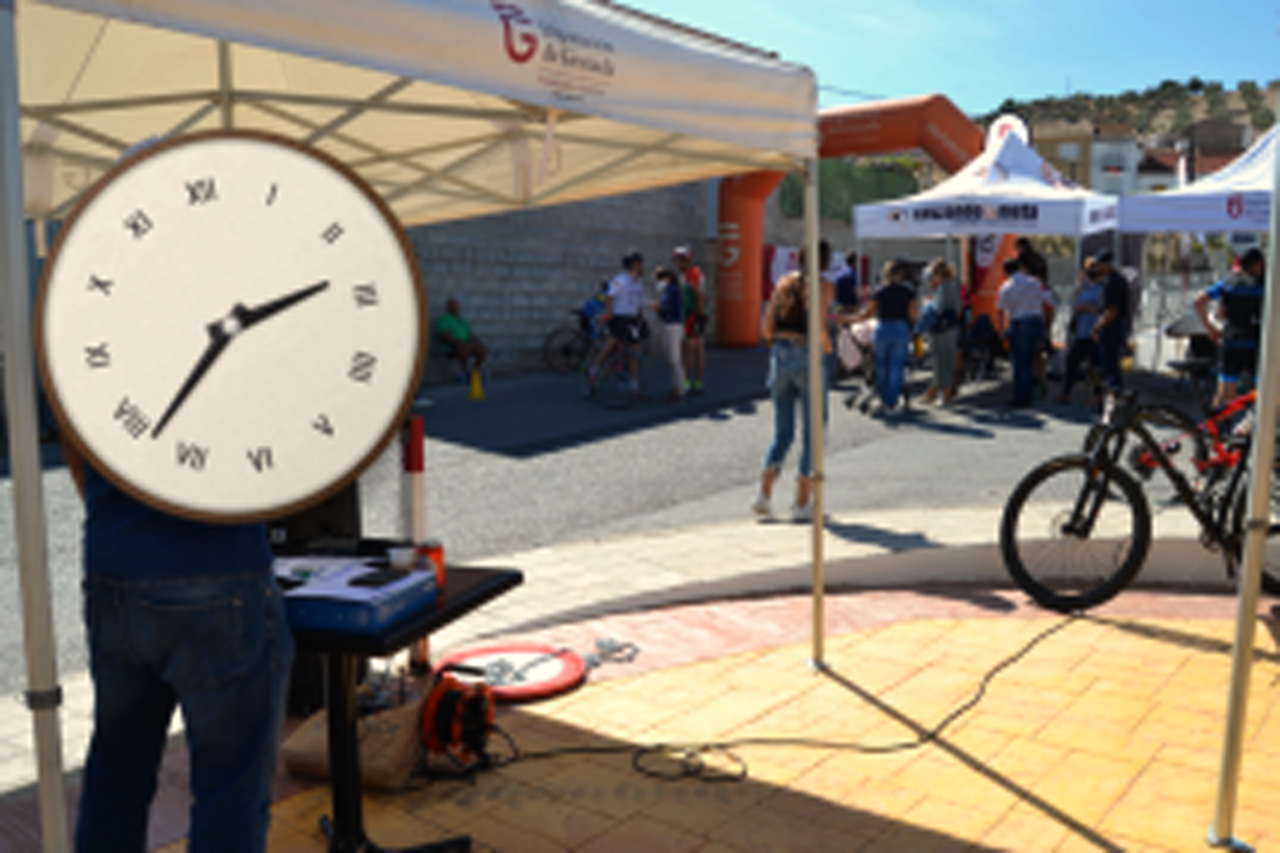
2:38
